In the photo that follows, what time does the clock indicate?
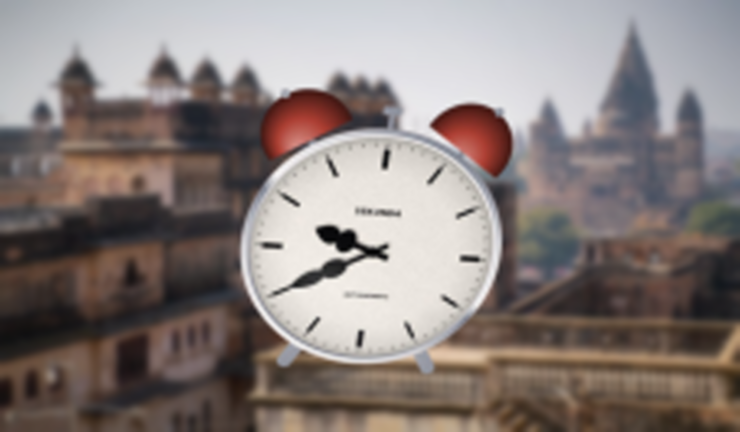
9:40
